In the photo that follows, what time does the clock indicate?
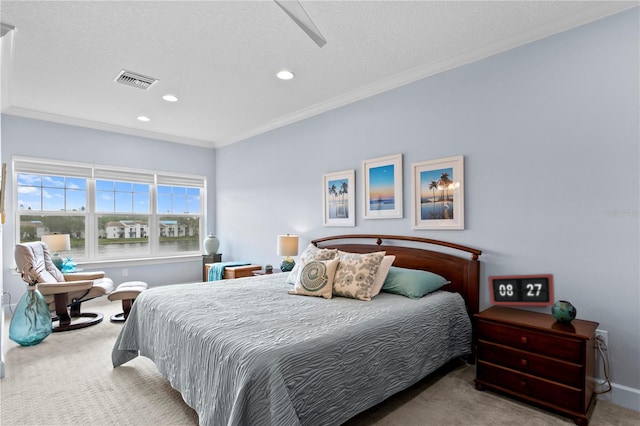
8:27
